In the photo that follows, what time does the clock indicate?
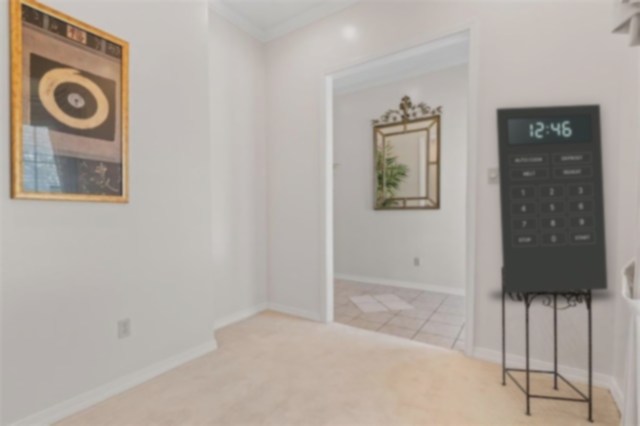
12:46
